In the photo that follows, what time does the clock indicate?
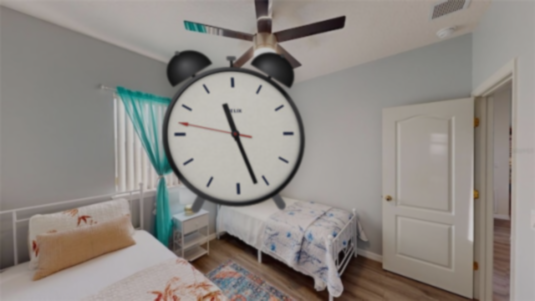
11:26:47
